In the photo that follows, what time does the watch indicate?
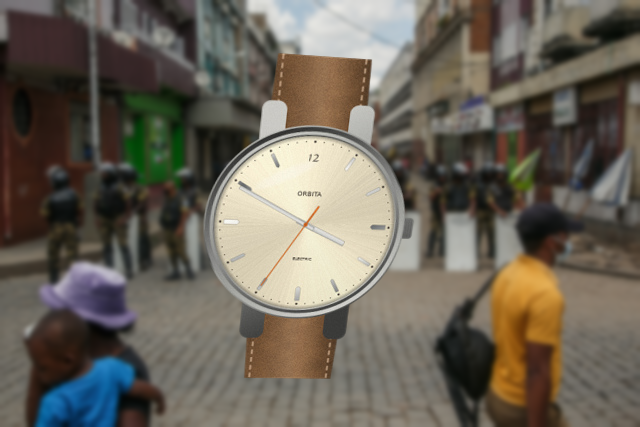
3:49:35
